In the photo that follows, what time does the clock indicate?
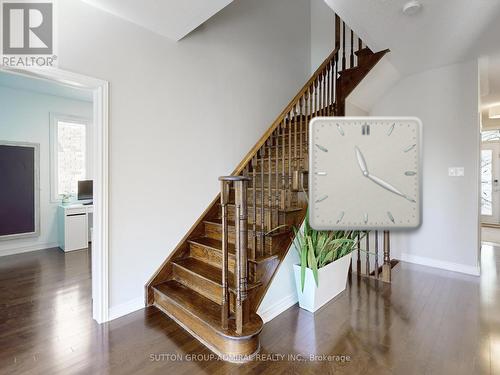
11:20
